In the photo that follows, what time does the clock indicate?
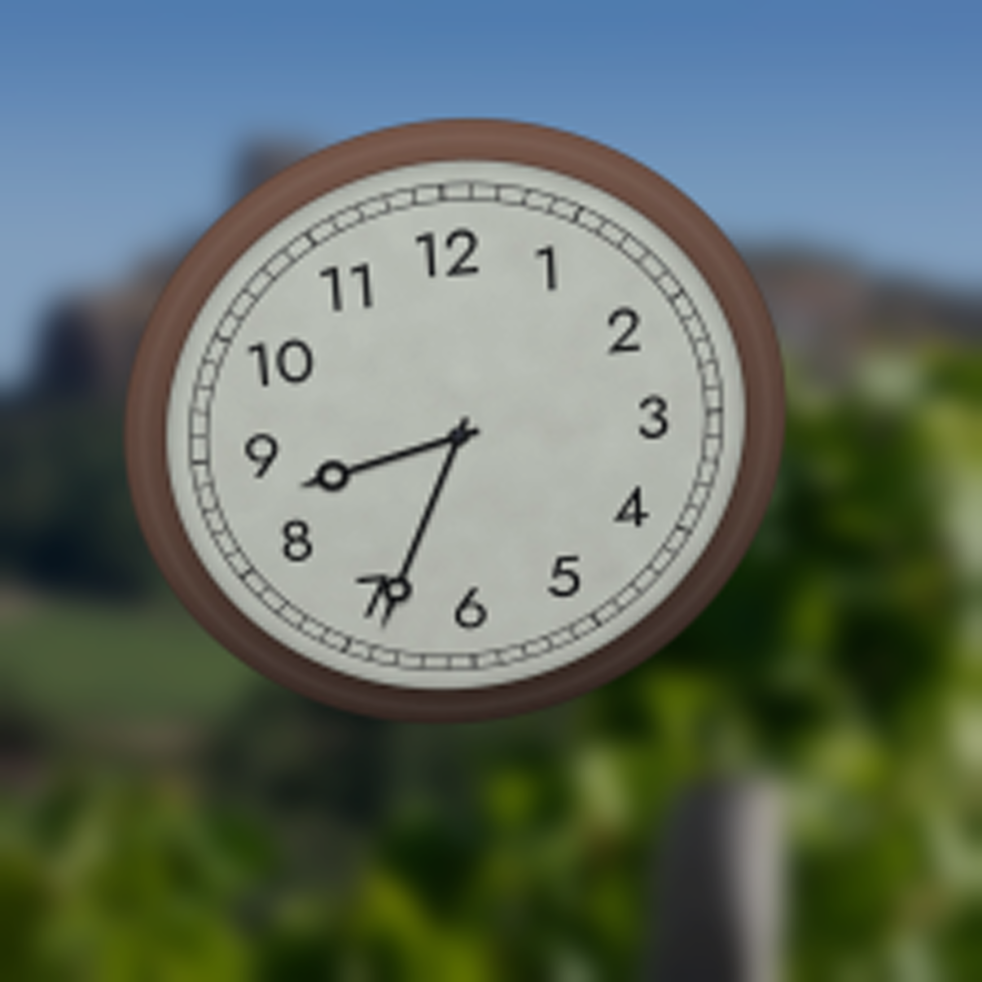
8:34
